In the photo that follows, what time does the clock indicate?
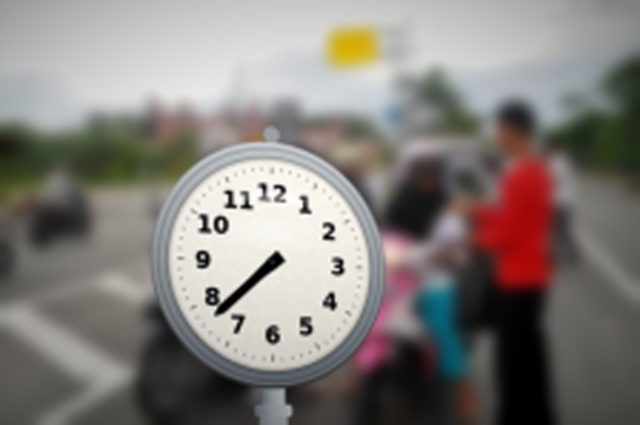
7:38
